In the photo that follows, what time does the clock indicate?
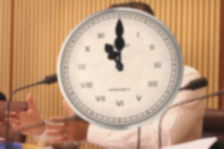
11:00
